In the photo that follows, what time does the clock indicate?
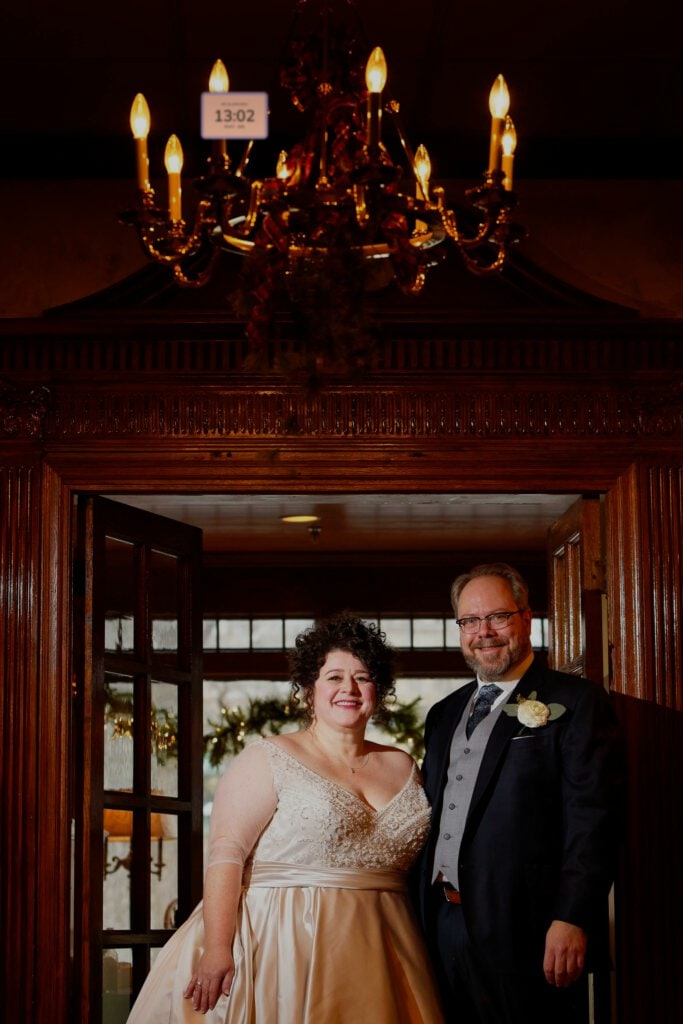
13:02
